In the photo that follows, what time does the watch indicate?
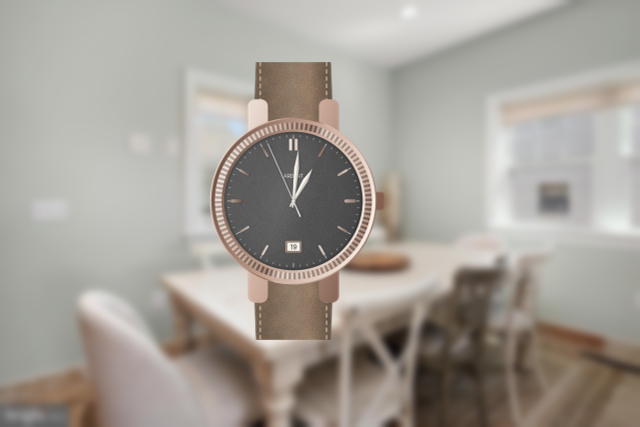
1:00:56
